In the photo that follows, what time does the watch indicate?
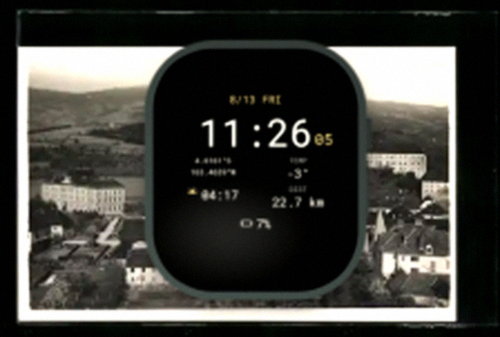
11:26
